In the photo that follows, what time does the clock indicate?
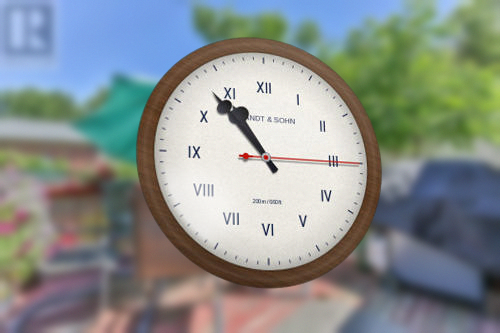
10:53:15
